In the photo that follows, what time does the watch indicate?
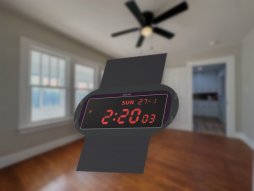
2:20:03
